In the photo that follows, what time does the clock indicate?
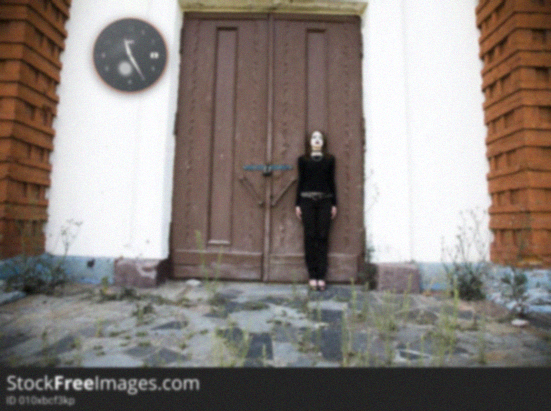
11:25
